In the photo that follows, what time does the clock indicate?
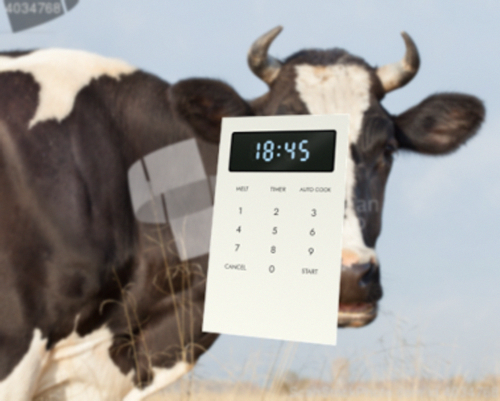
18:45
